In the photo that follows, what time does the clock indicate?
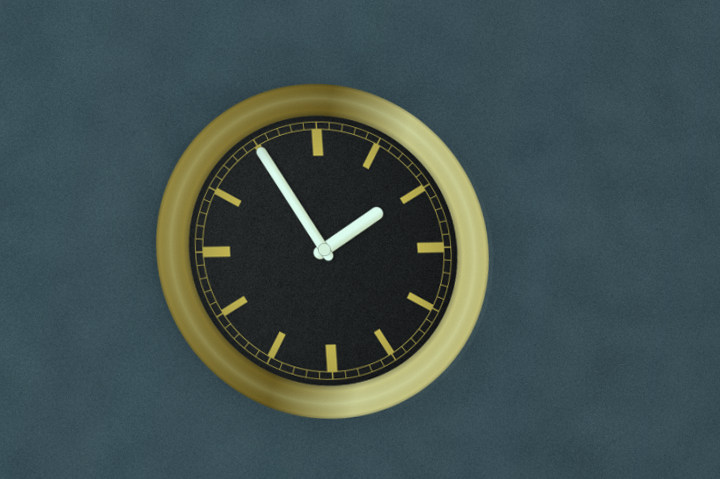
1:55
